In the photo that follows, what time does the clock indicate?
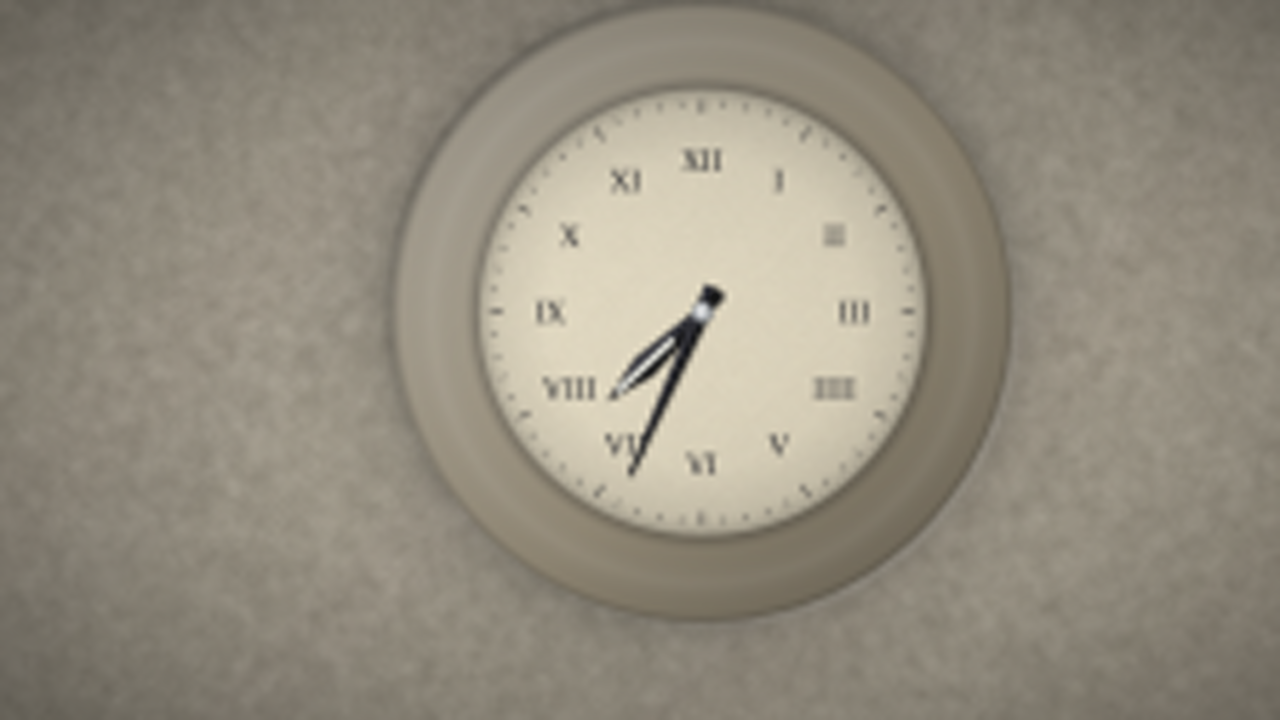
7:34
